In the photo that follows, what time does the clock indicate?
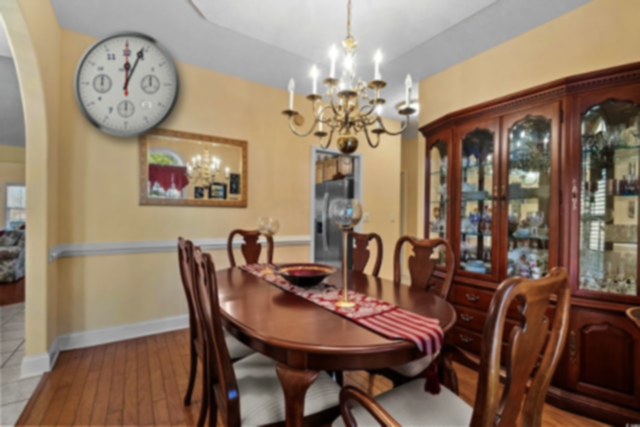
12:04
